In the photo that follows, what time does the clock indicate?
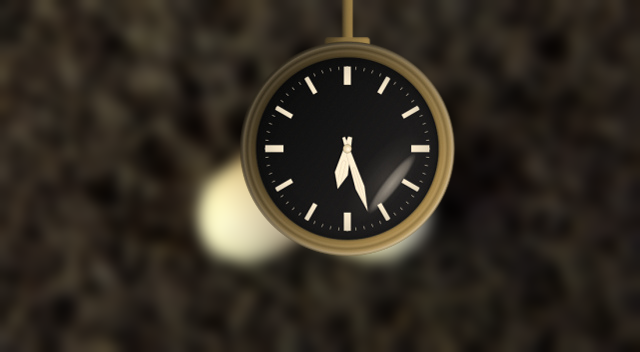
6:27
